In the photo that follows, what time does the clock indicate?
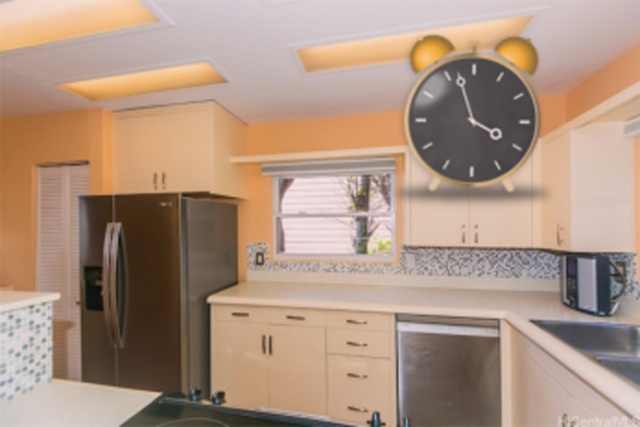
3:57
